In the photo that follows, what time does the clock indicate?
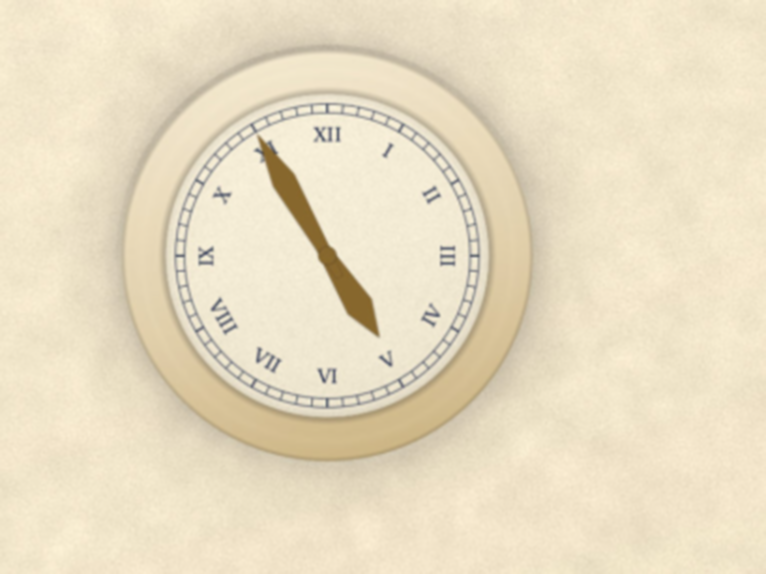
4:55
